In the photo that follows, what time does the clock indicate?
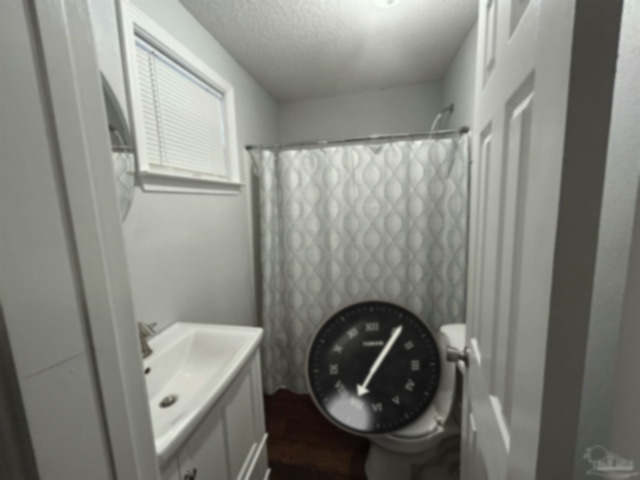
7:06
